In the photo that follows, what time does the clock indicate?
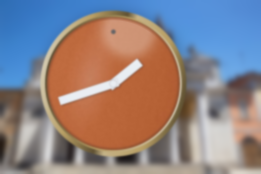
1:42
